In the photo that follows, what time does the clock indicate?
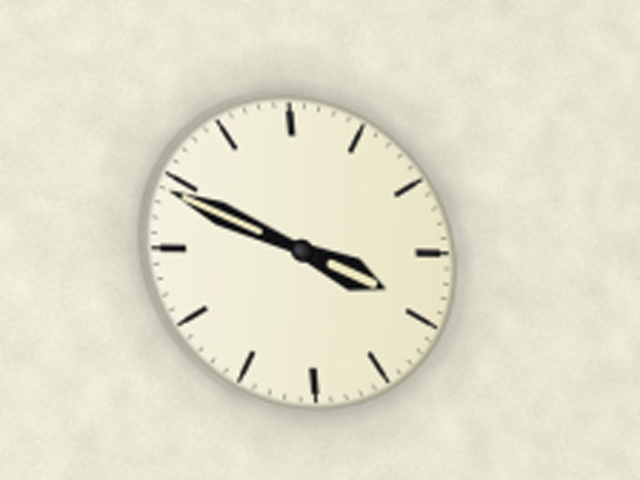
3:49
